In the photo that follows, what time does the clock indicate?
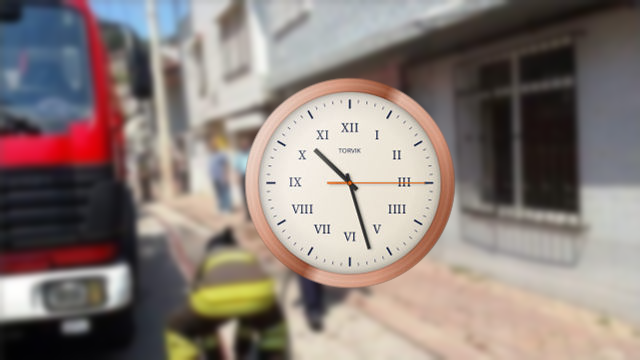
10:27:15
